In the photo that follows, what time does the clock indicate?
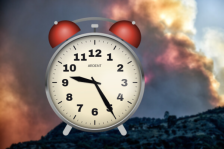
9:25
